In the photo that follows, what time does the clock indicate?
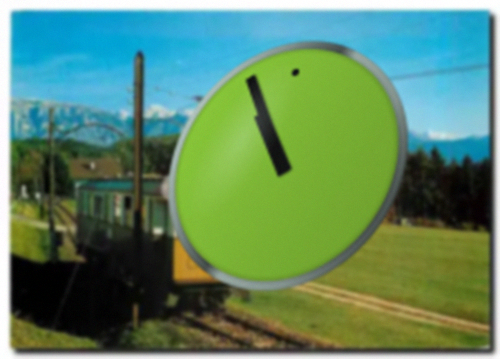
10:55
